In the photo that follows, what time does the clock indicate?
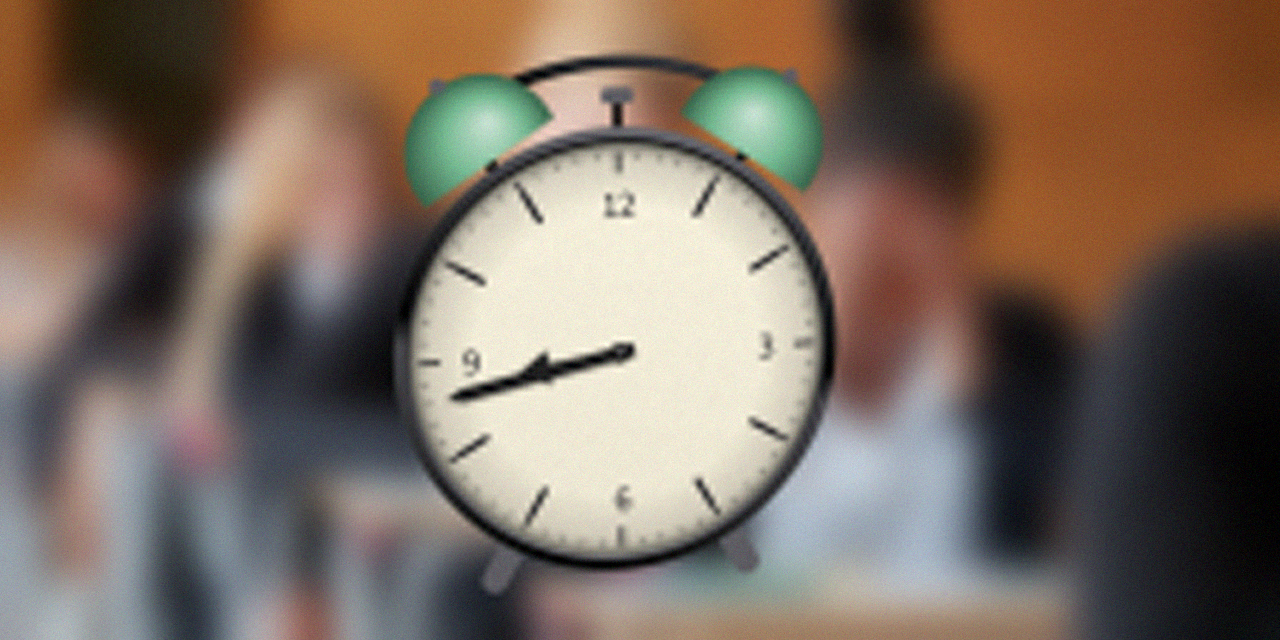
8:43
